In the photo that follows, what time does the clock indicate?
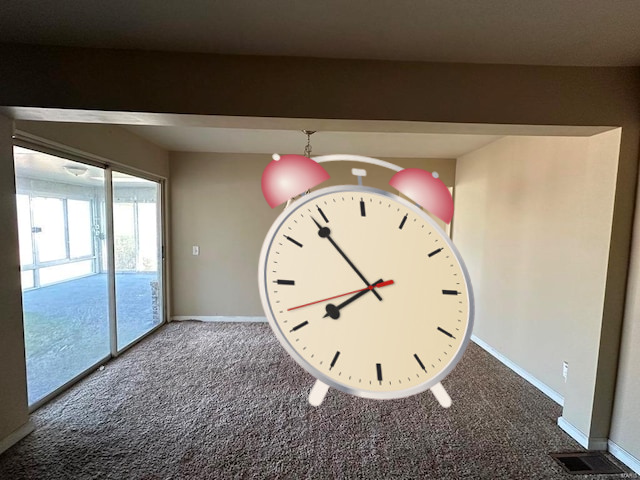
7:53:42
